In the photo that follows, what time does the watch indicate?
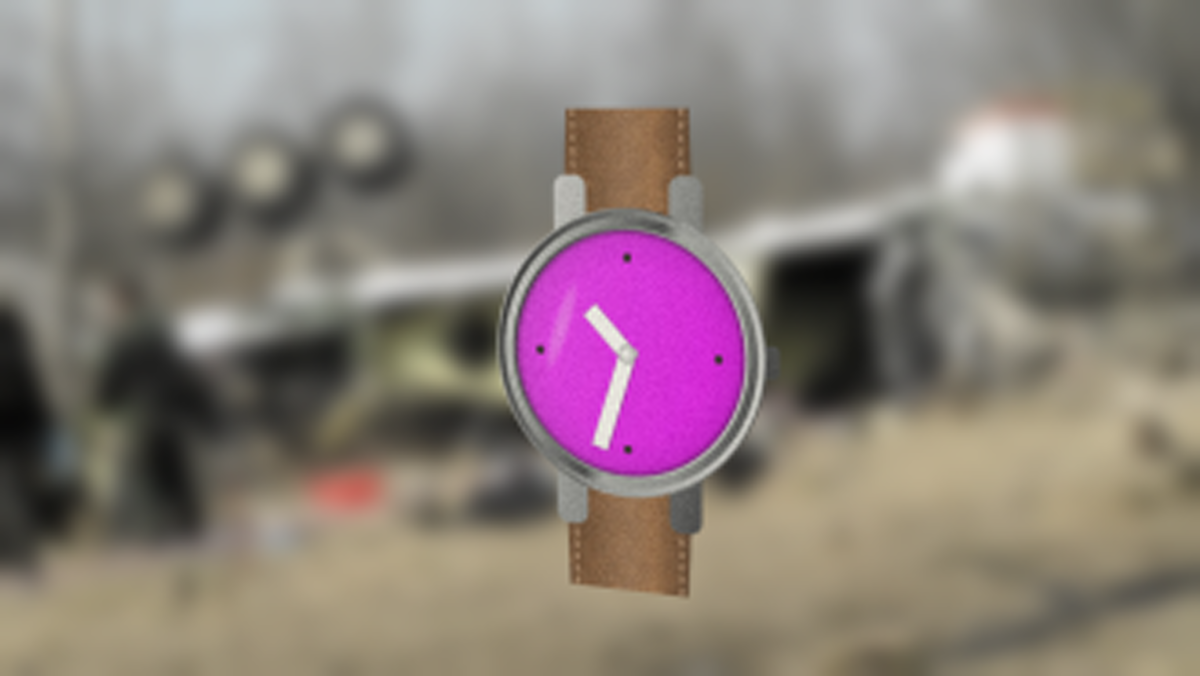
10:33
